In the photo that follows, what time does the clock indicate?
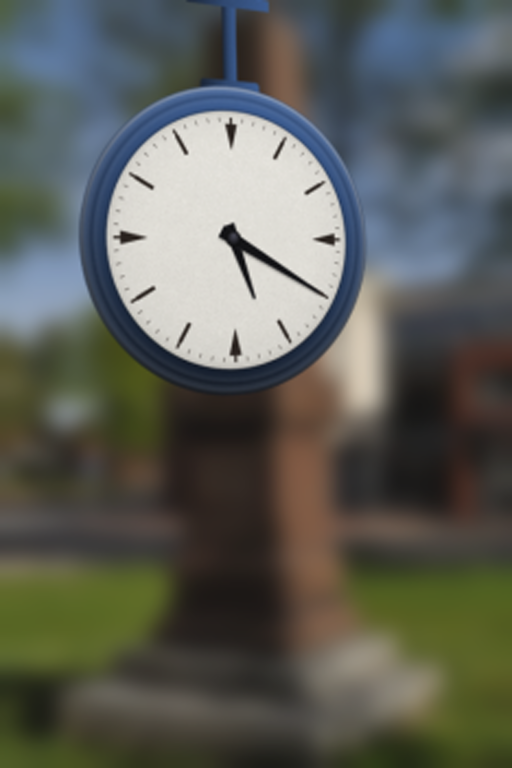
5:20
